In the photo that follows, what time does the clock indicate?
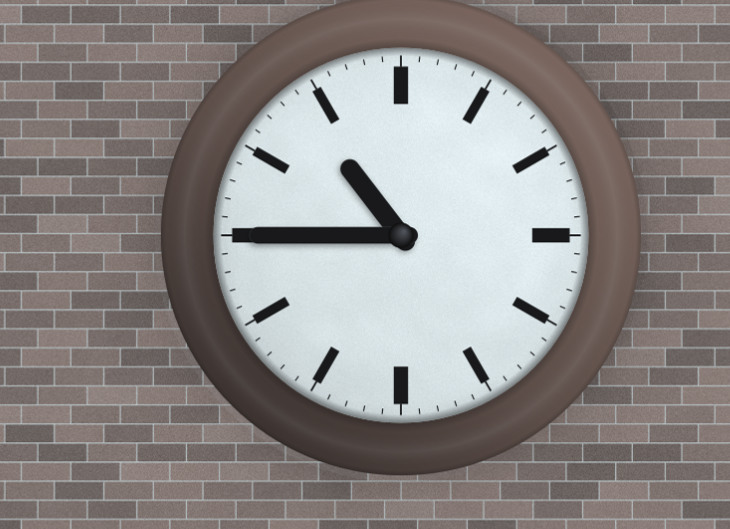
10:45
